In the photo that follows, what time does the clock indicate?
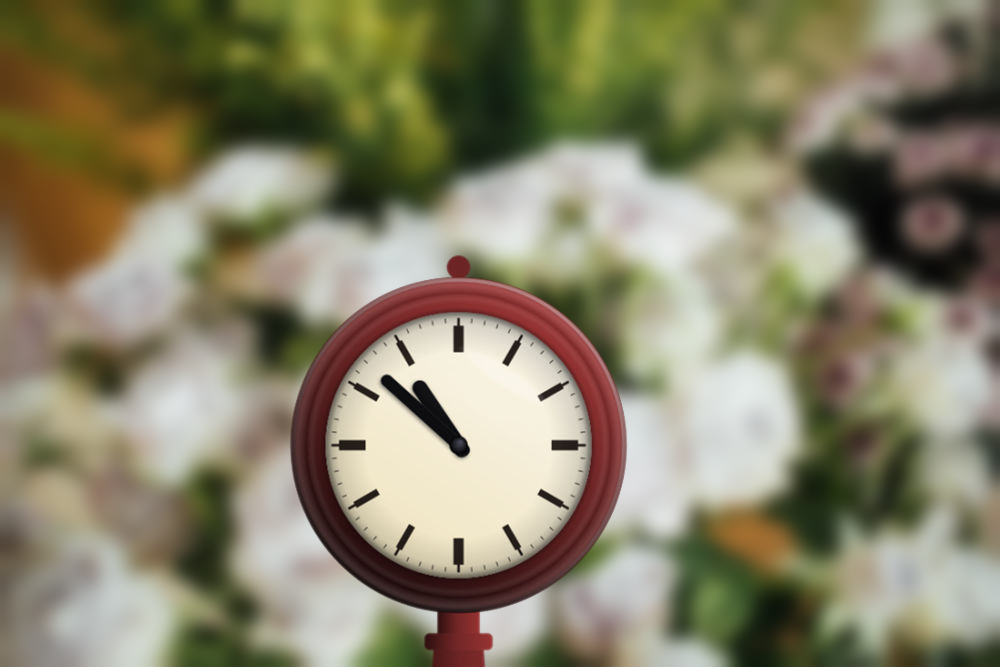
10:52
